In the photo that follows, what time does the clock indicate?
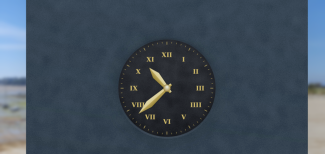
10:38
